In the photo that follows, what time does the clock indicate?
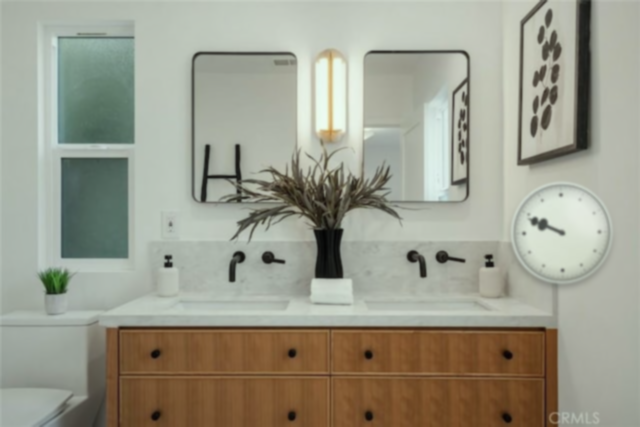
9:49
